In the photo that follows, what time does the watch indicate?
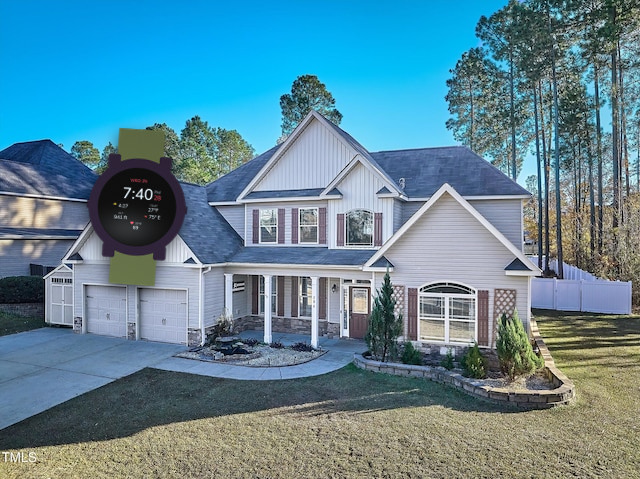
7:40
